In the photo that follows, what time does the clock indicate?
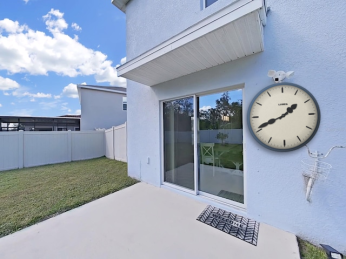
1:41
